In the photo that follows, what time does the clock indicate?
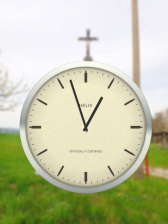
12:57
